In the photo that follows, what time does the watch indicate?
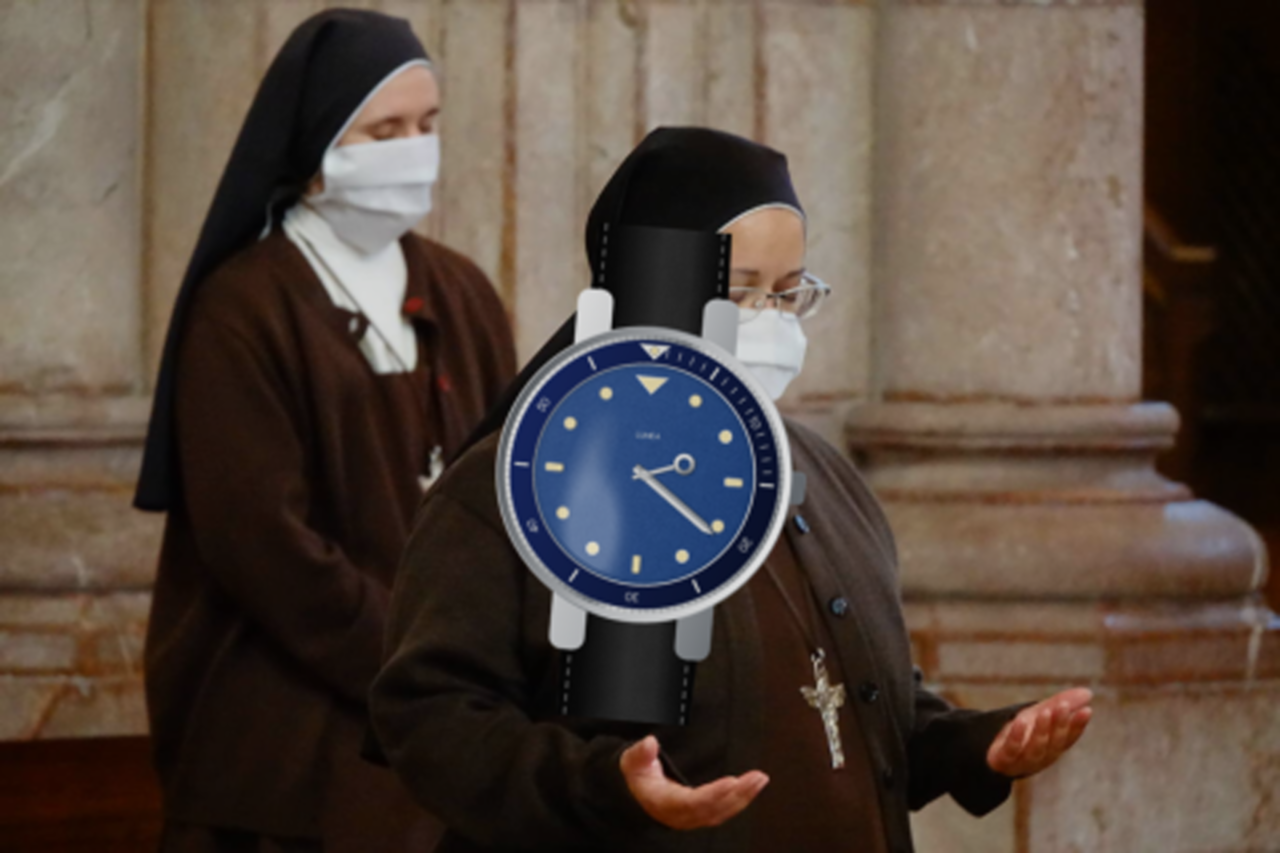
2:21
